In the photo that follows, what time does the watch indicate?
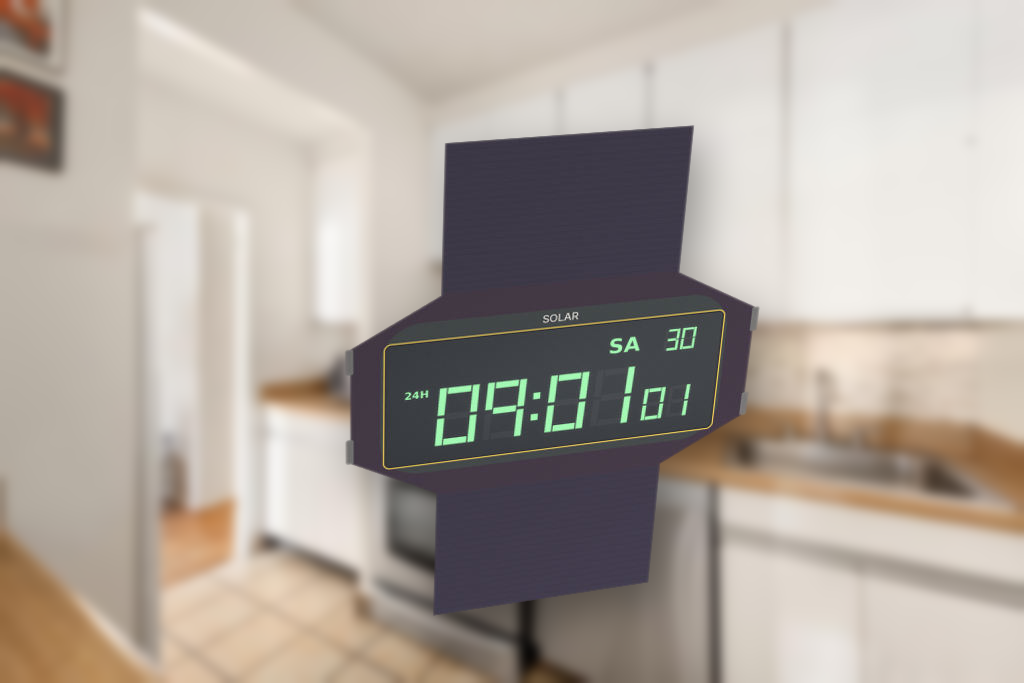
9:01:01
